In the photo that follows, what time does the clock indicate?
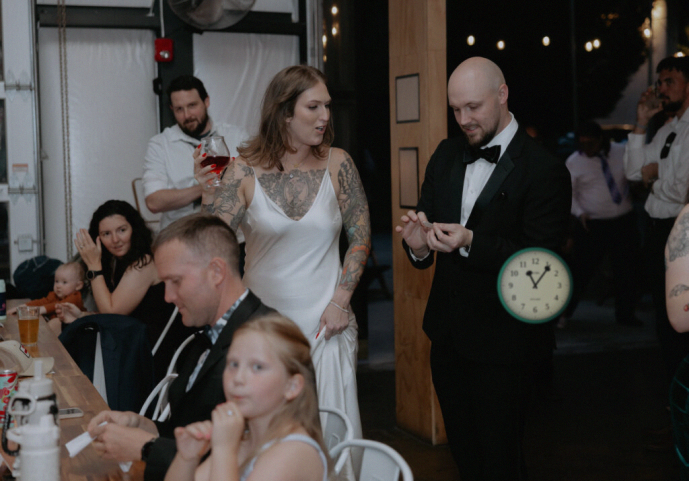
11:06
